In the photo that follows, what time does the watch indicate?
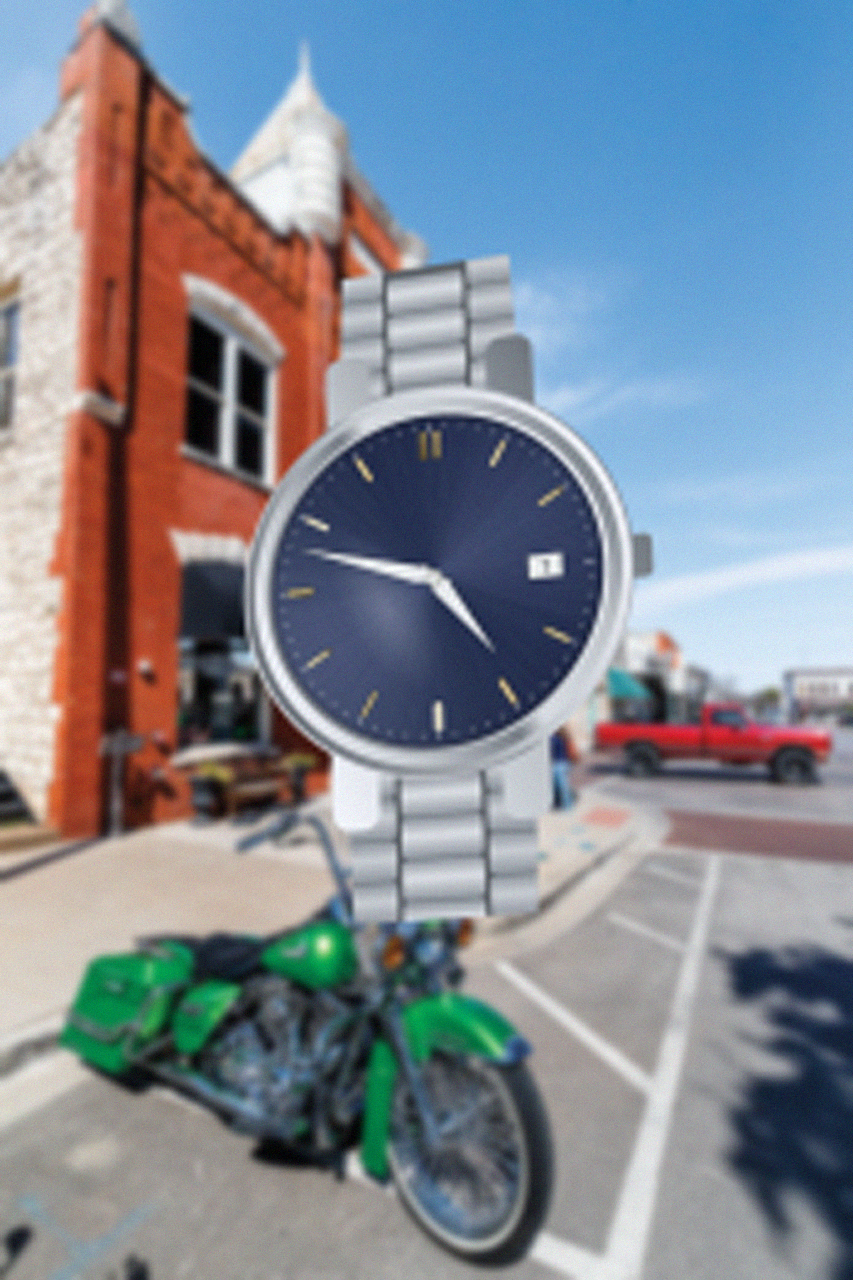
4:48
